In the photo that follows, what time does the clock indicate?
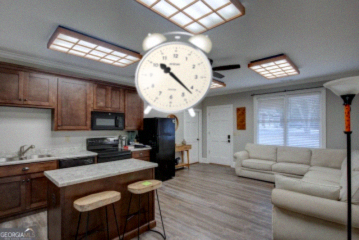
10:22
